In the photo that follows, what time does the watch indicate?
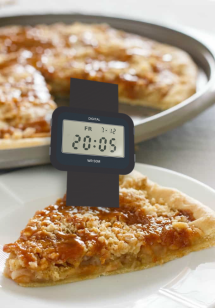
20:05
